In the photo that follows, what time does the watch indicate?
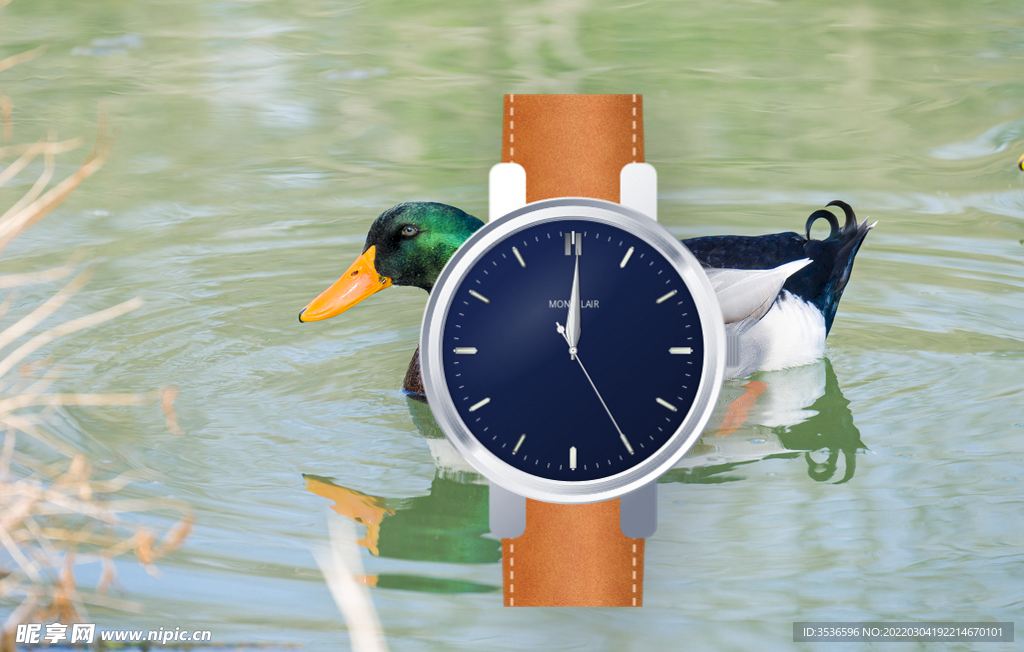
12:00:25
